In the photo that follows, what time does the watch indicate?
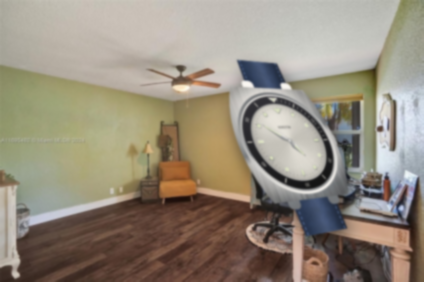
4:51
